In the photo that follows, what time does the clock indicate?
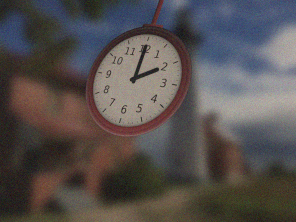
2:00
